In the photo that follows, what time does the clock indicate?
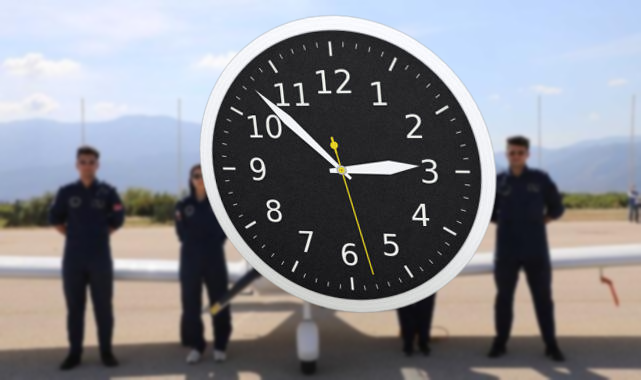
2:52:28
